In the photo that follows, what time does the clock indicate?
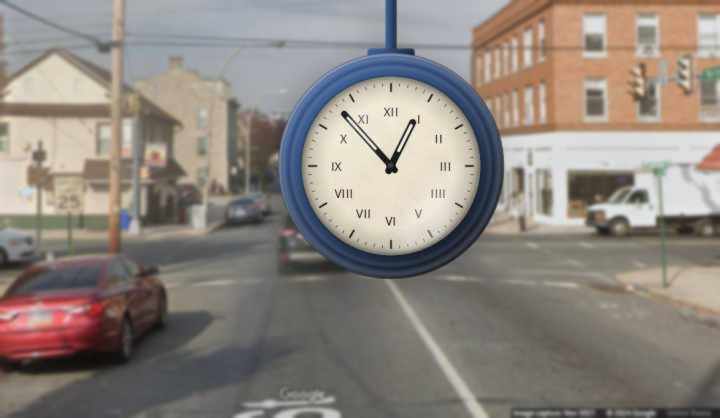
12:53
